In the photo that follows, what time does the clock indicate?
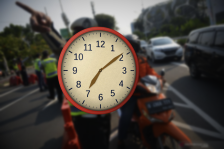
7:09
